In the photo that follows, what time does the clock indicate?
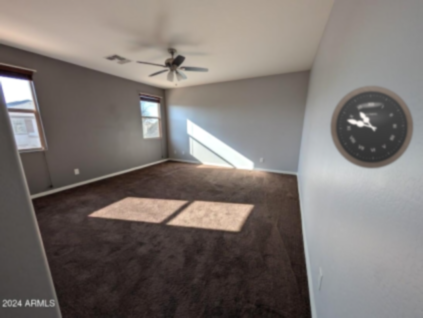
10:48
